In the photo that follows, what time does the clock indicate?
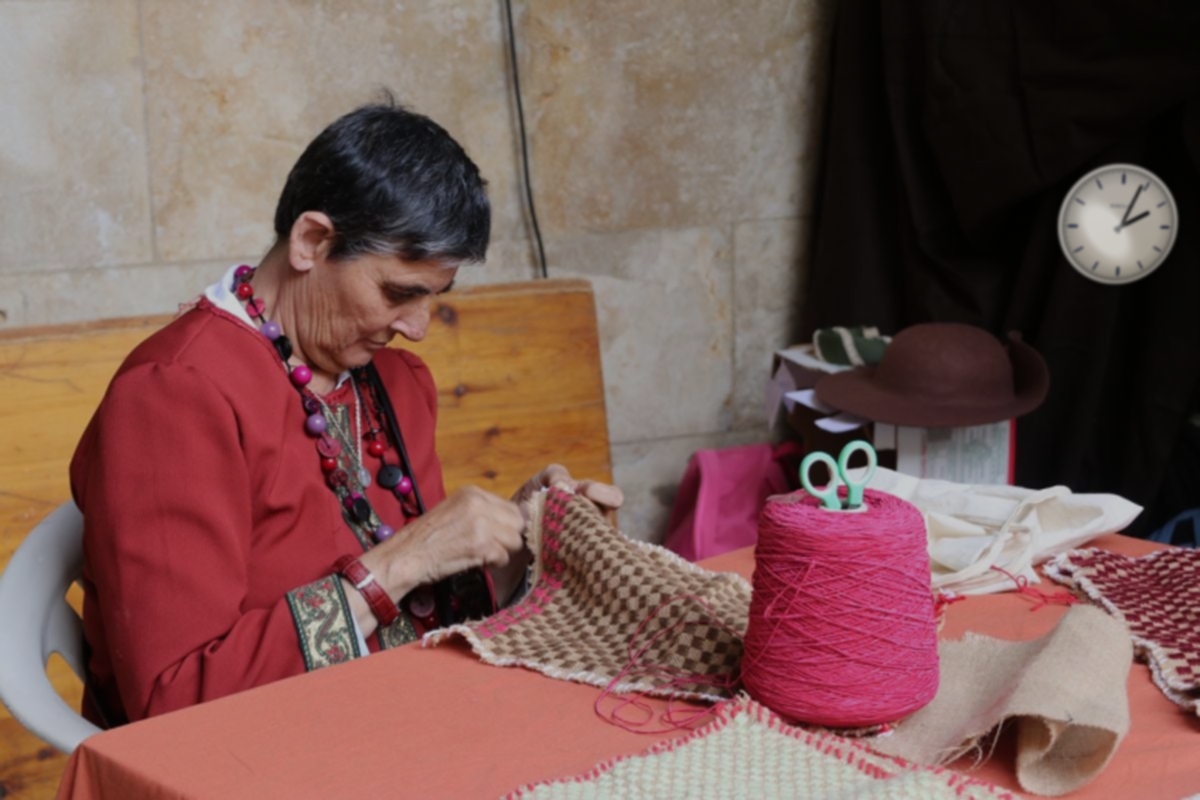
2:04
